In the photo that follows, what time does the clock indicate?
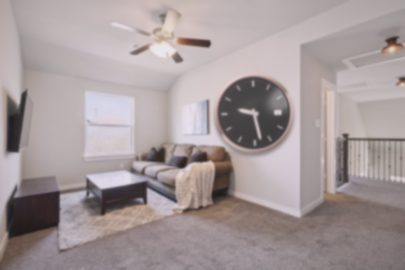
9:28
